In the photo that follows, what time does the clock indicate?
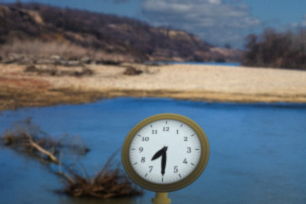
7:30
